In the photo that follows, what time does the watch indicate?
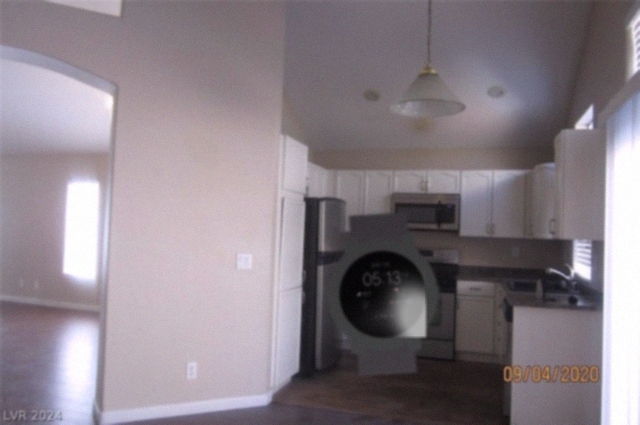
5:13
